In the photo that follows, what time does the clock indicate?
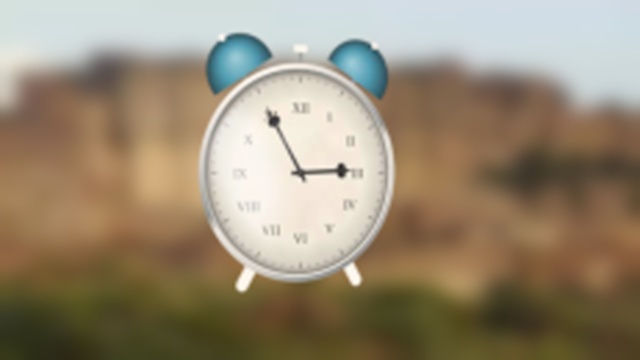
2:55
